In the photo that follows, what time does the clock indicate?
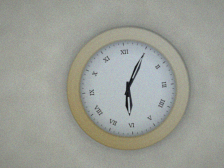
6:05
